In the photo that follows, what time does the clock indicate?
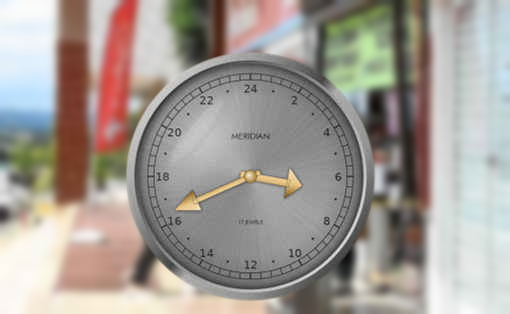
6:41
